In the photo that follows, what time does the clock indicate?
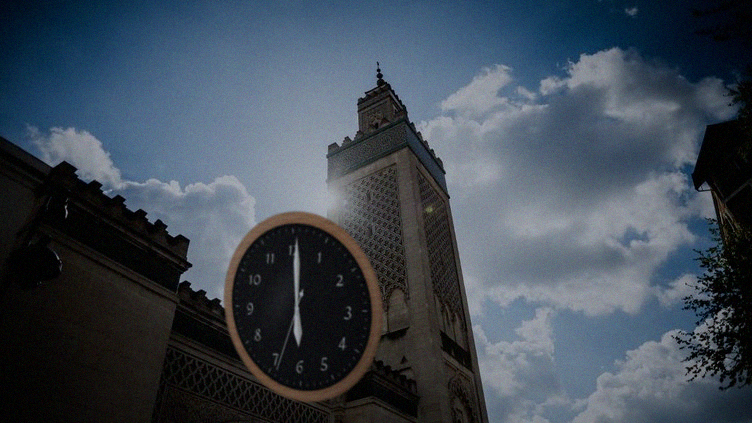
6:00:34
